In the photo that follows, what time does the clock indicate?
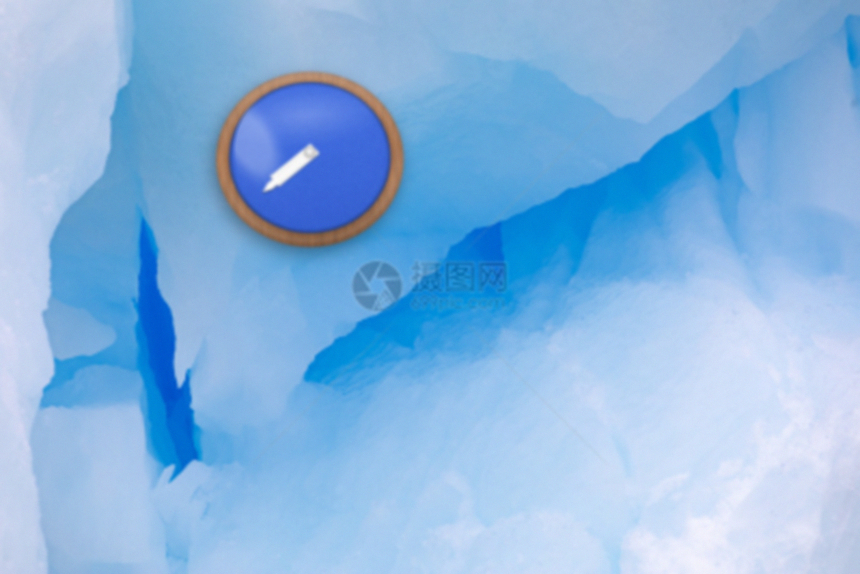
7:38
